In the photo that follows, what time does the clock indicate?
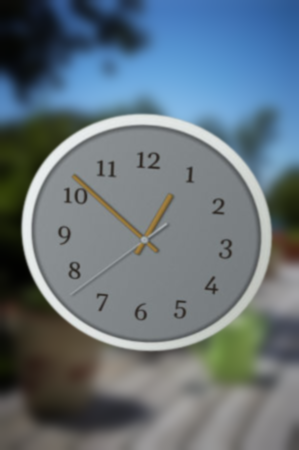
12:51:38
